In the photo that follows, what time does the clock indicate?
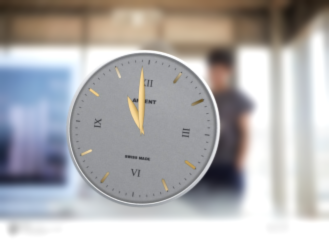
10:59
